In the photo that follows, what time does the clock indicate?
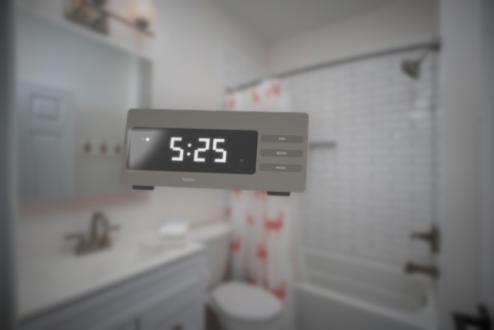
5:25
